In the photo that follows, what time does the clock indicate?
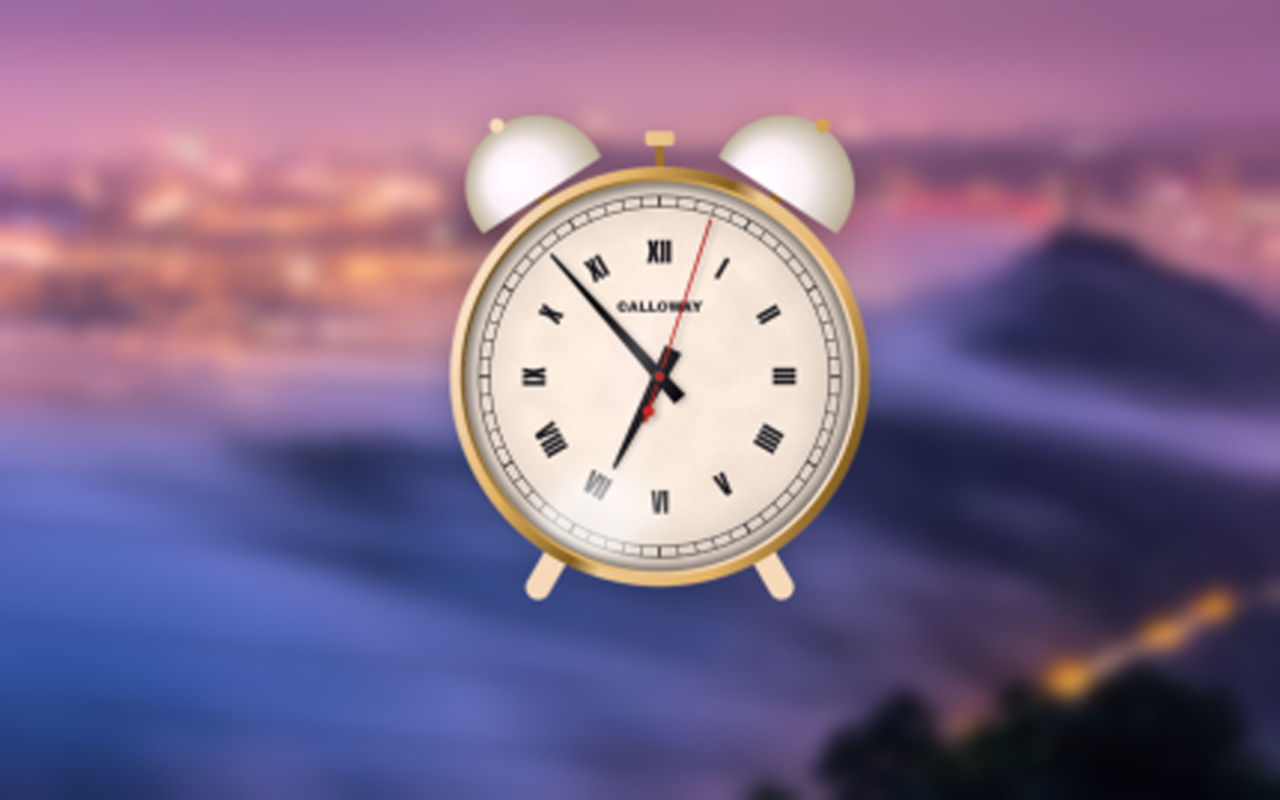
6:53:03
